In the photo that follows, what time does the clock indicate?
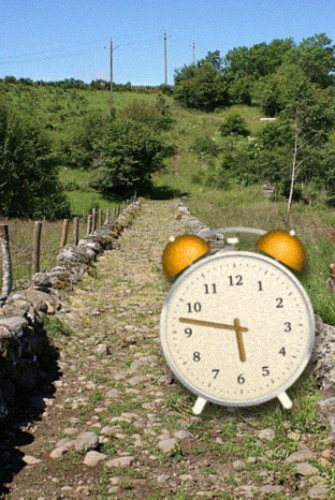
5:47
